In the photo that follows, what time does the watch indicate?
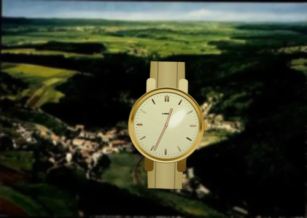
12:34
